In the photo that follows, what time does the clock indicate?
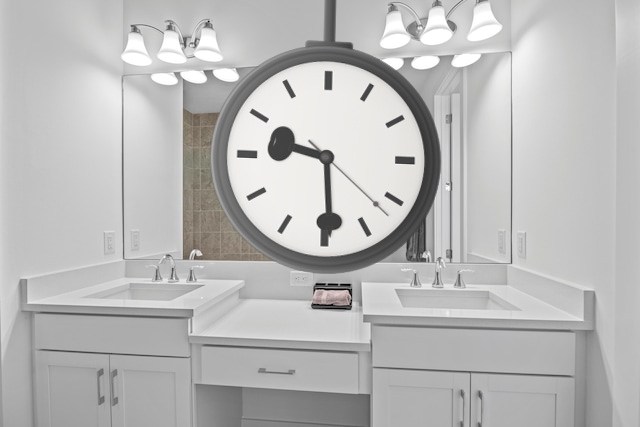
9:29:22
